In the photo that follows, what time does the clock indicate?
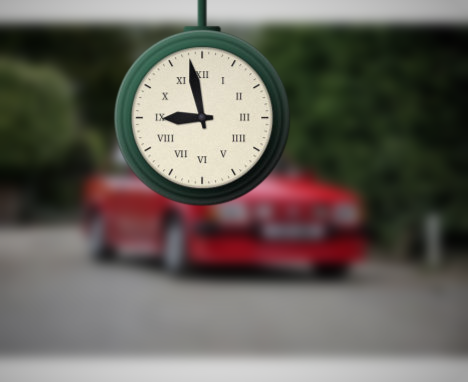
8:58
